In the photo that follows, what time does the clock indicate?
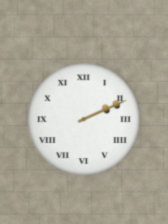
2:11
